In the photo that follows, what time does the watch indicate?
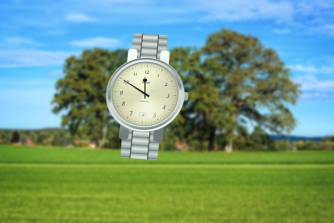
11:50
